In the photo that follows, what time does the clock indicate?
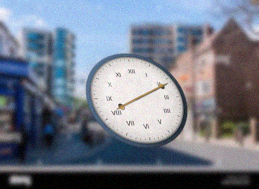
8:11
